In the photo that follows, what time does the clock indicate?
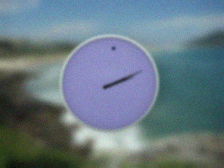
2:10
